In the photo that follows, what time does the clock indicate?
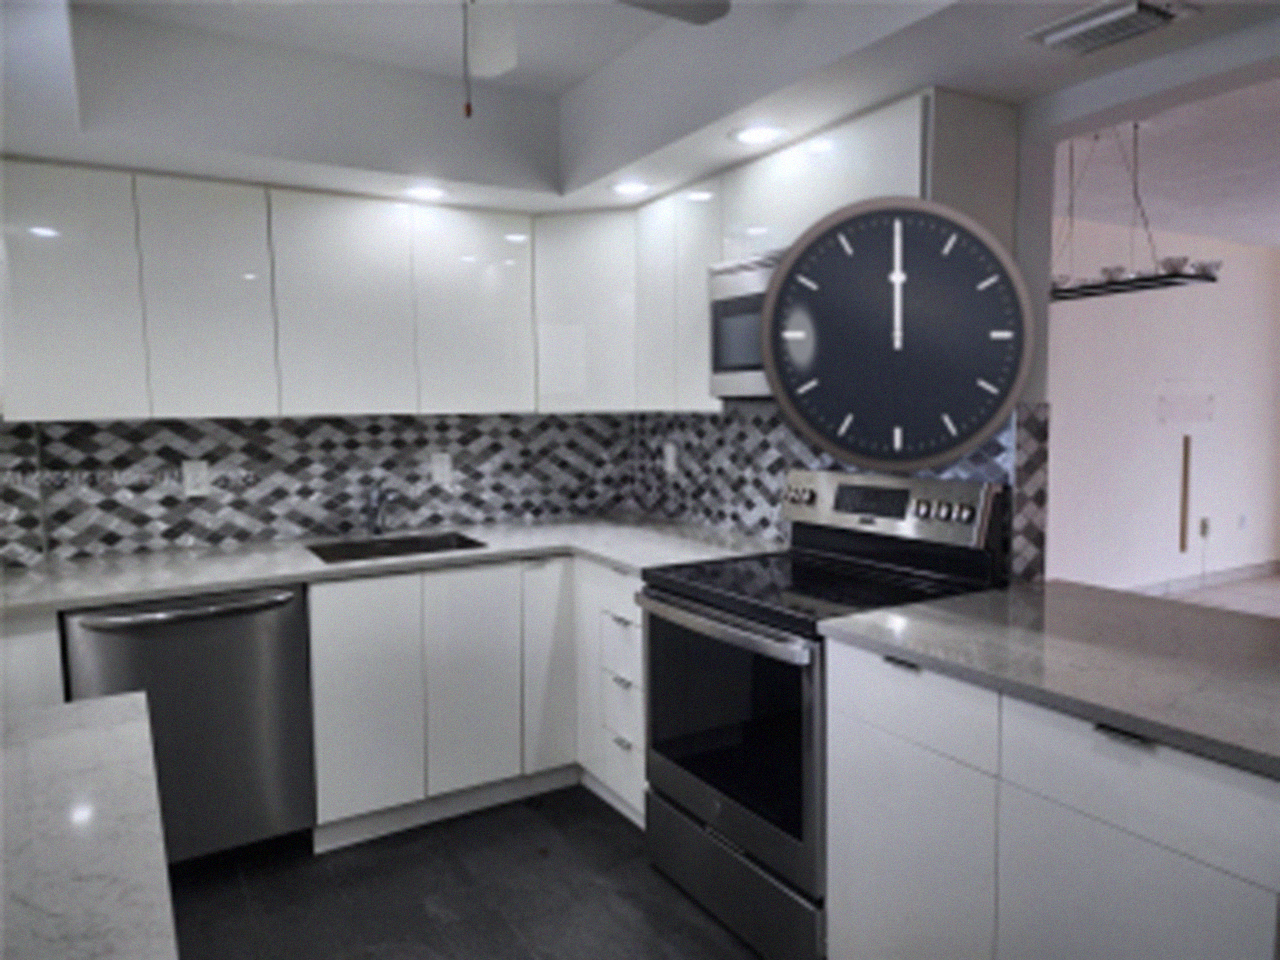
12:00
